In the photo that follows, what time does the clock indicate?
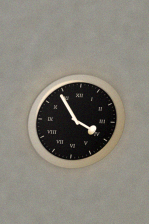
3:54
